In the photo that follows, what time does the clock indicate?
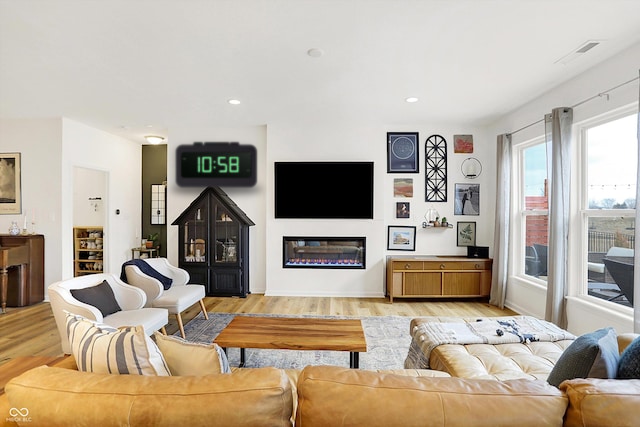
10:58
